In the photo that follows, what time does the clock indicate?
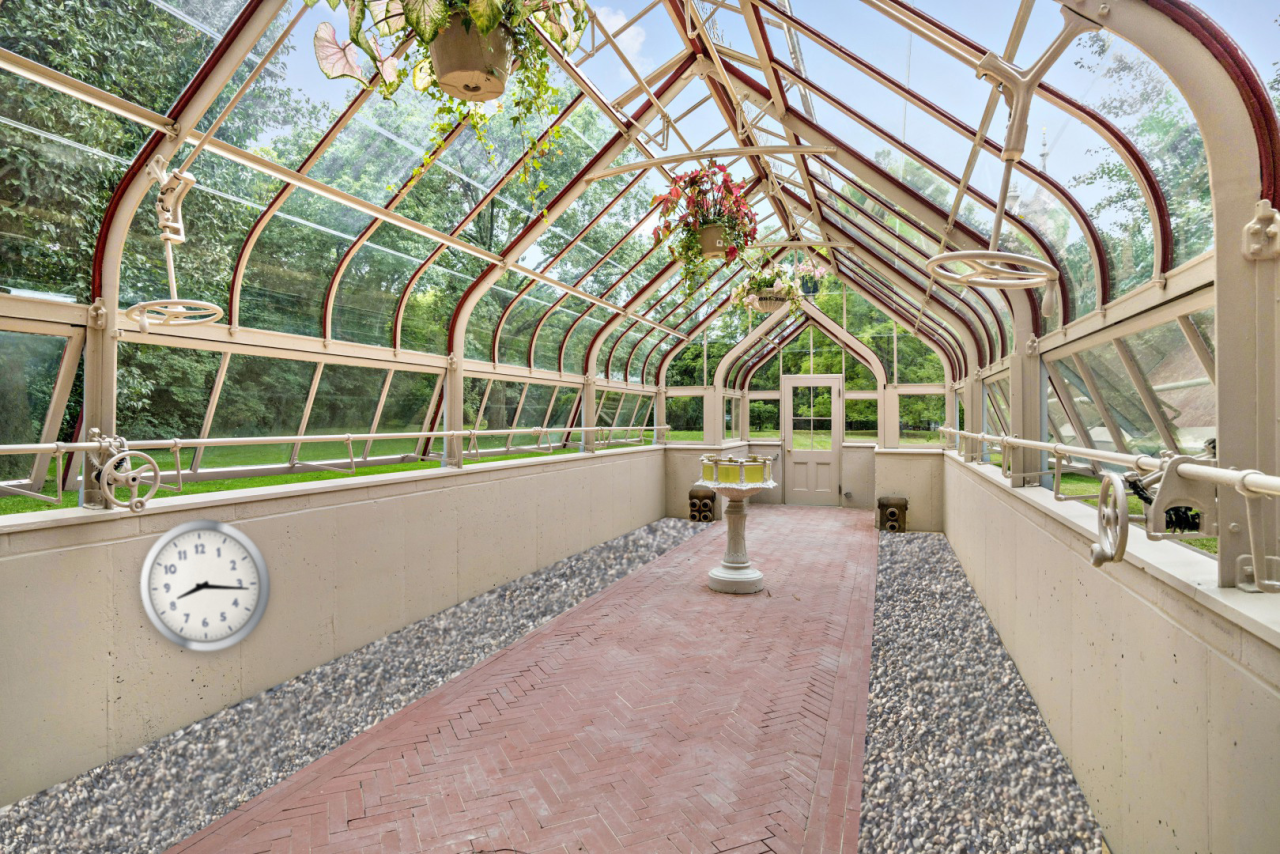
8:16
